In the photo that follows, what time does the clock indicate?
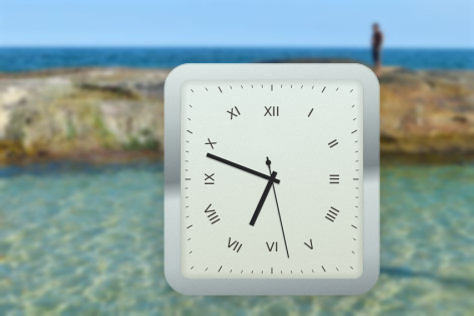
6:48:28
